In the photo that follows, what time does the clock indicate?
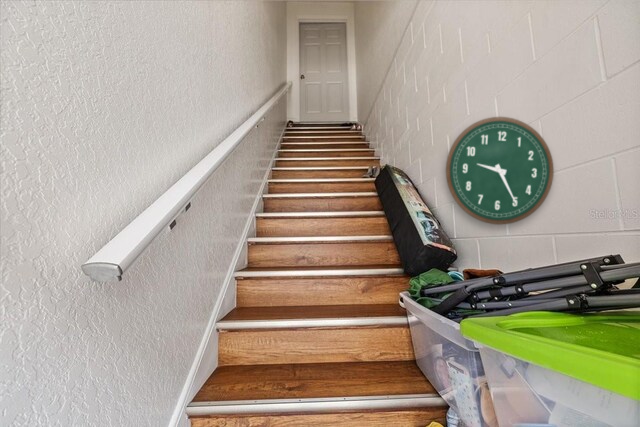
9:25
